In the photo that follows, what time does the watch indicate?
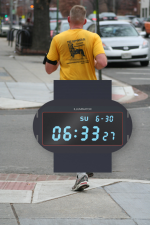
6:33:27
